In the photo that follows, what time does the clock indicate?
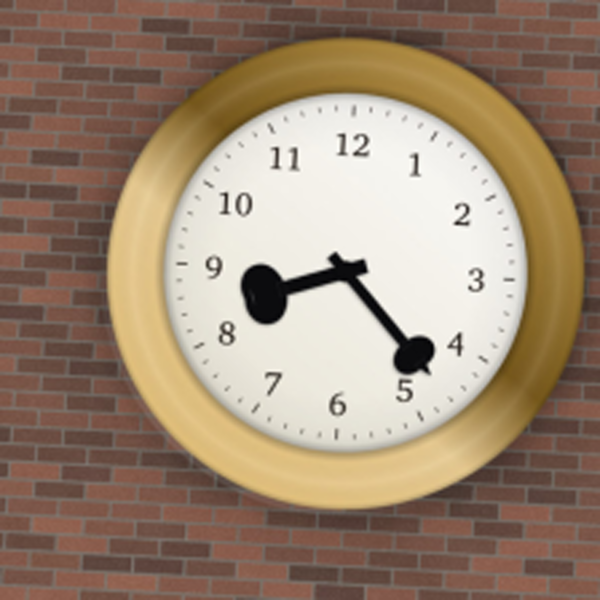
8:23
